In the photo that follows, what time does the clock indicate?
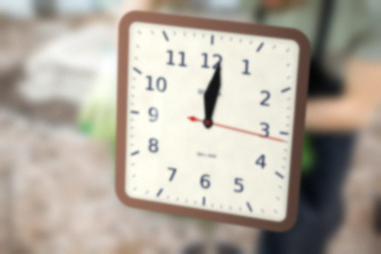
12:01:16
